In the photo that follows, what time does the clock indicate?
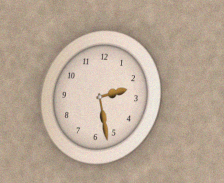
2:27
